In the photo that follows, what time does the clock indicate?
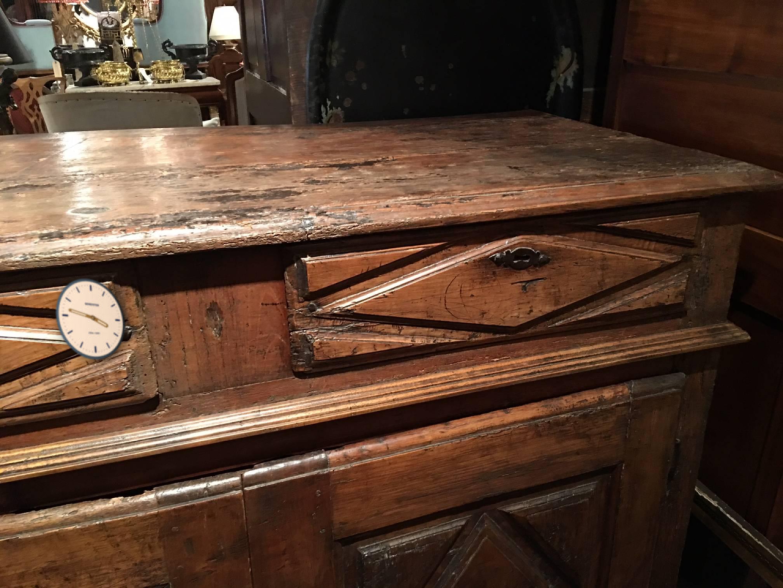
3:47
